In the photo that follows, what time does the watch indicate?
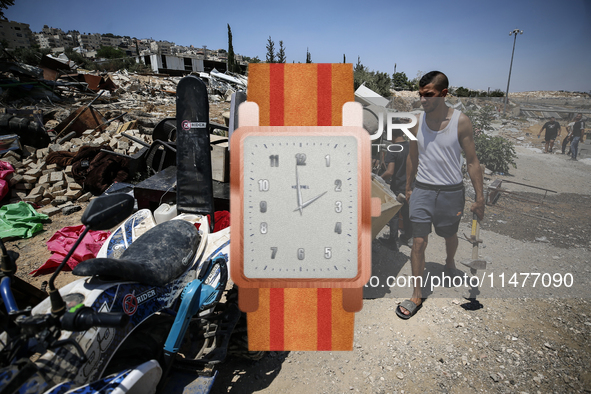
1:59
